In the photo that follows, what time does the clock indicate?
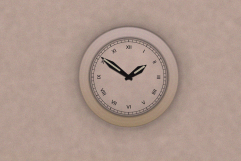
1:51
